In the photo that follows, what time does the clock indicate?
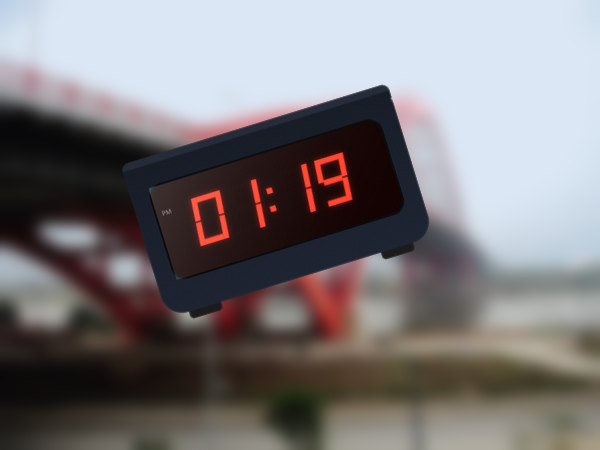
1:19
